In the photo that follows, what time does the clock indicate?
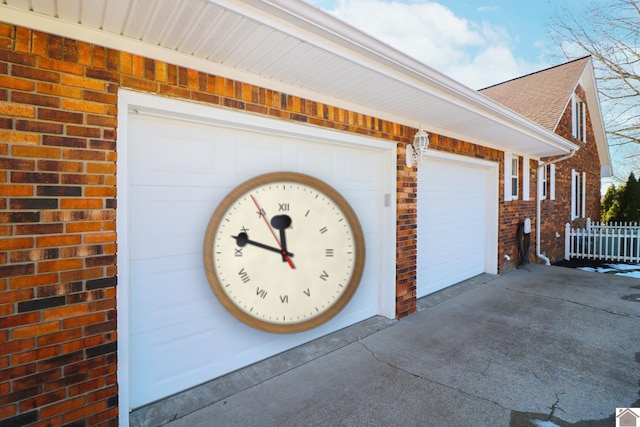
11:47:55
